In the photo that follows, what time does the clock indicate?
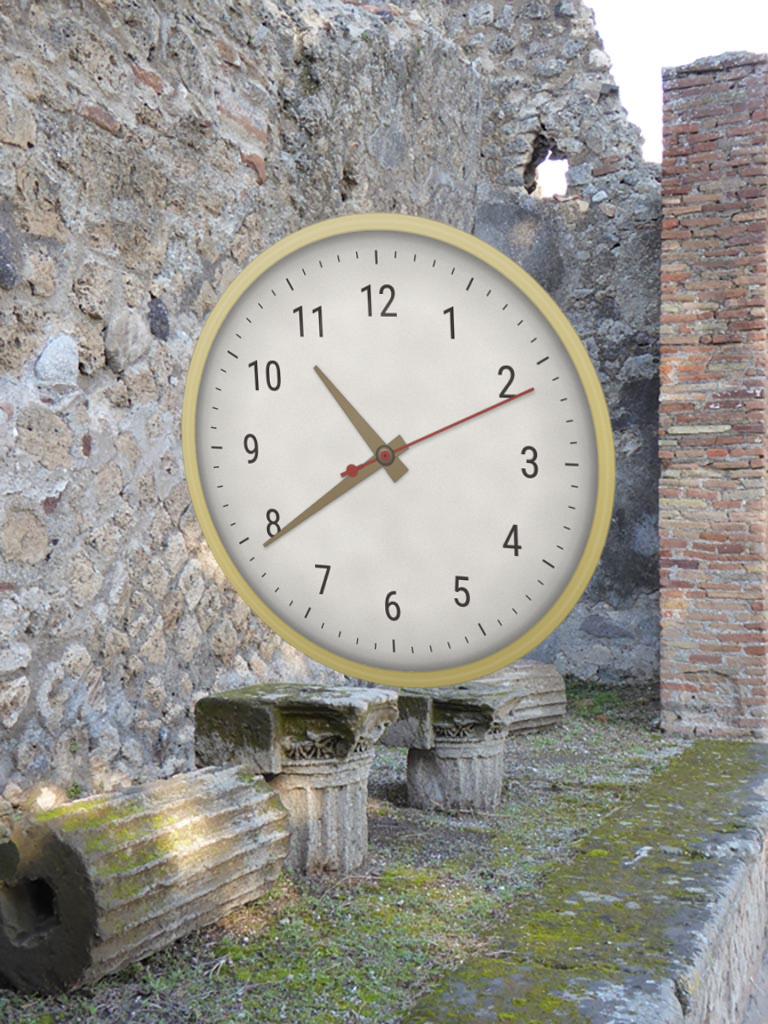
10:39:11
